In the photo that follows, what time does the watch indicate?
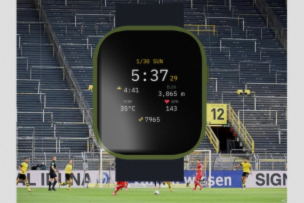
5:37
